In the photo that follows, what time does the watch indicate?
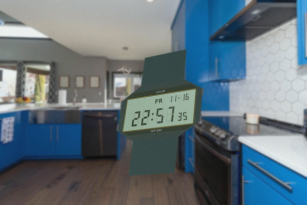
22:57:35
